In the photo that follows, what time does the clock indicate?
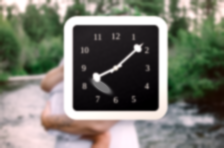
8:08
